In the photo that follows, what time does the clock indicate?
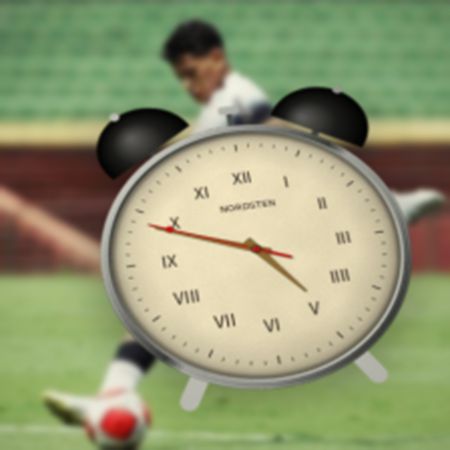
4:48:49
